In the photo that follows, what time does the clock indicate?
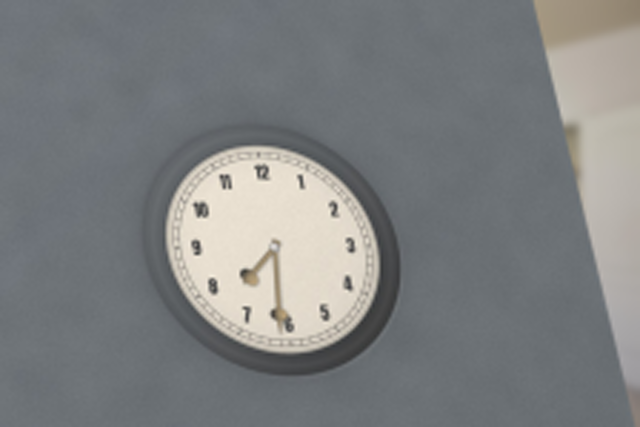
7:31
